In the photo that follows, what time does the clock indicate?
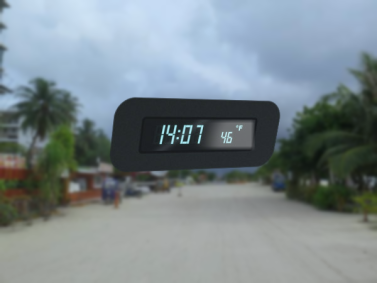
14:07
